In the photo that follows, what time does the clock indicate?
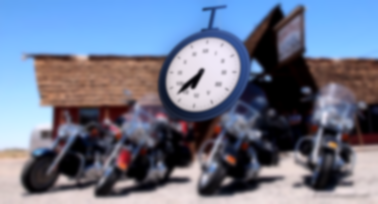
6:37
